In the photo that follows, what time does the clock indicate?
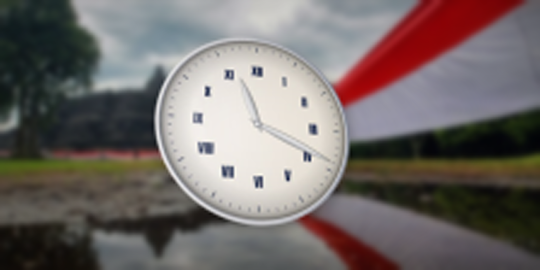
11:19
